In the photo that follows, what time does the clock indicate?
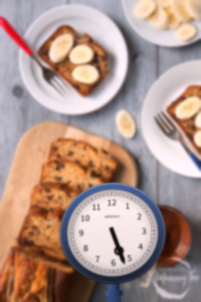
5:27
